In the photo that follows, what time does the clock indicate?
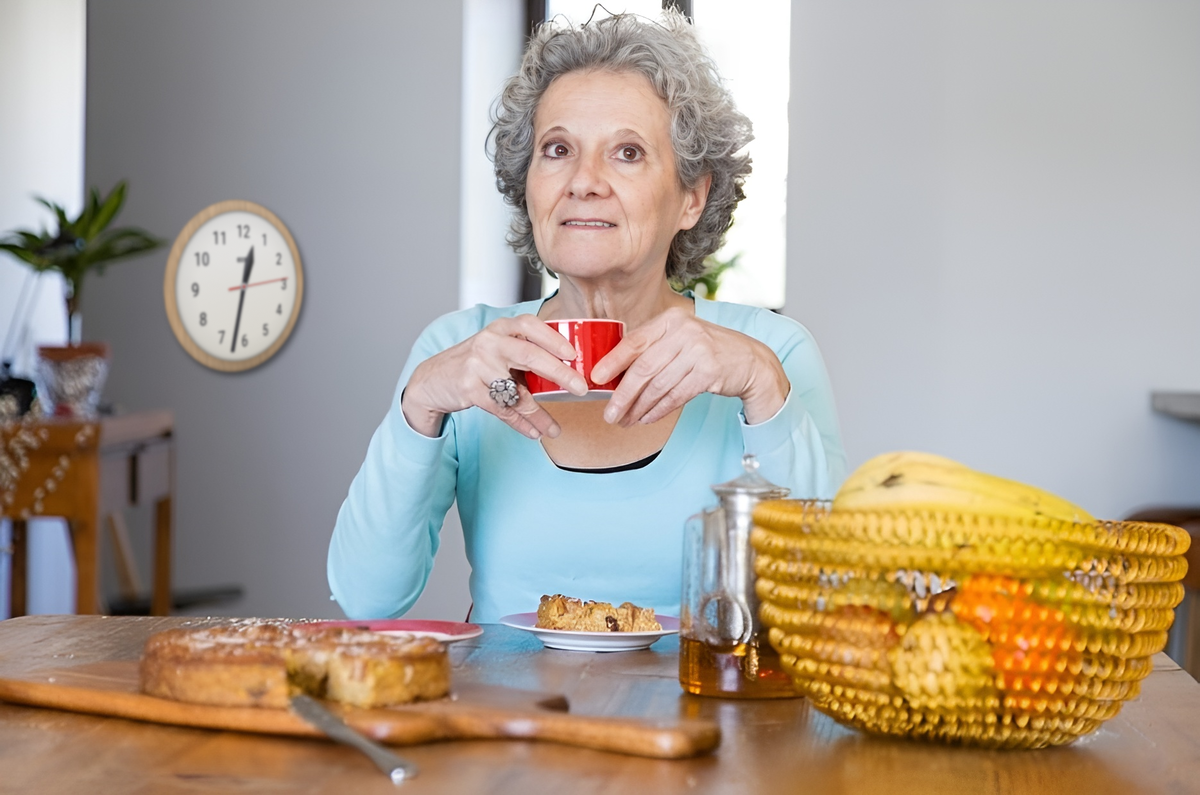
12:32:14
